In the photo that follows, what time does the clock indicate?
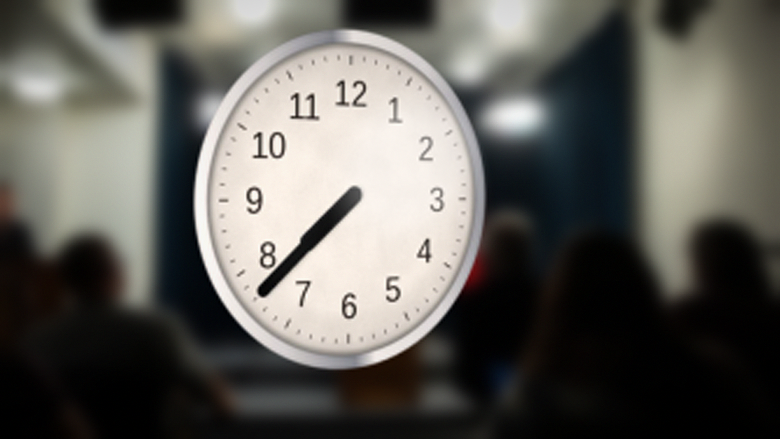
7:38
